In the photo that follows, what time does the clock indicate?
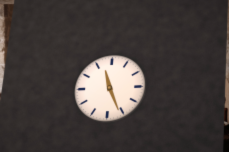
11:26
